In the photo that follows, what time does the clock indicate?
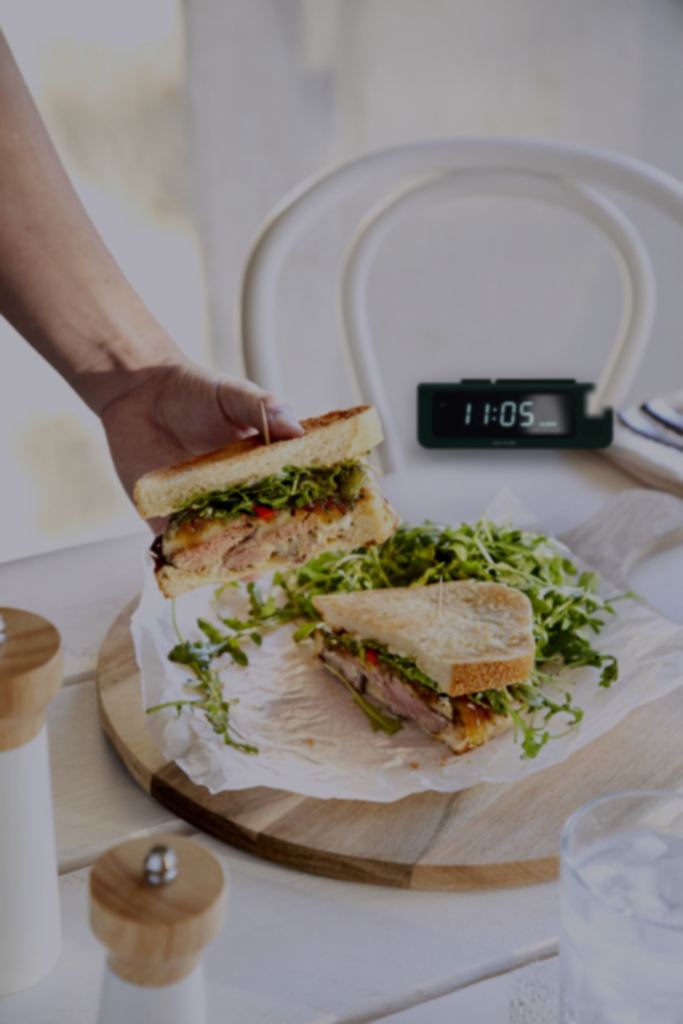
11:05
